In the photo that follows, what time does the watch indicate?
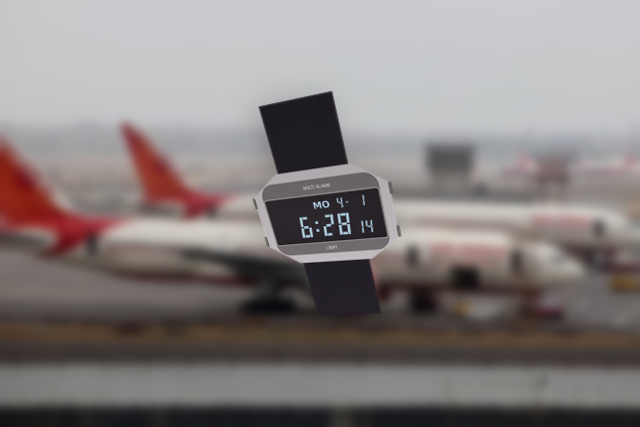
6:28:14
